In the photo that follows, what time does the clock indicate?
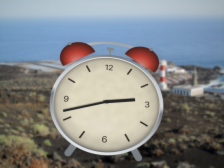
2:42
